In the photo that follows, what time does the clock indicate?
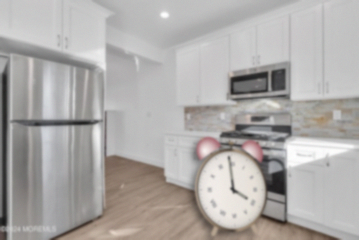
3:59
